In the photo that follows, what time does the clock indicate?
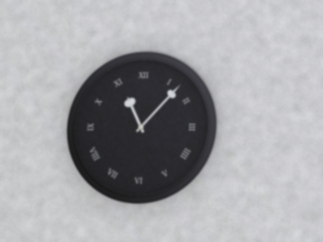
11:07
